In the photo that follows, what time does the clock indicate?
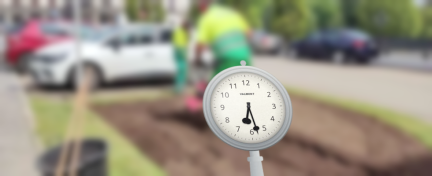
6:28
